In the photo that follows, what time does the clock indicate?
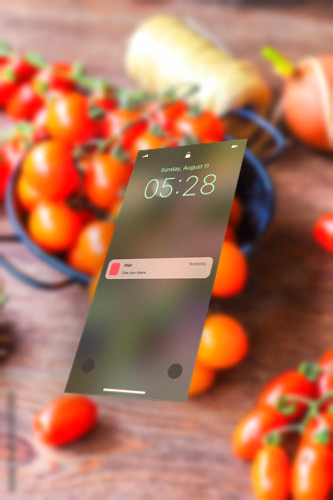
5:28
